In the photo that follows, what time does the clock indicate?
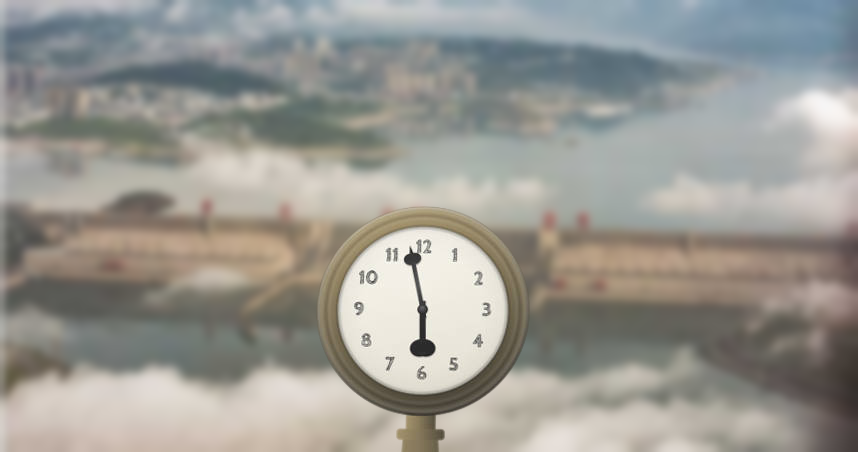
5:58
